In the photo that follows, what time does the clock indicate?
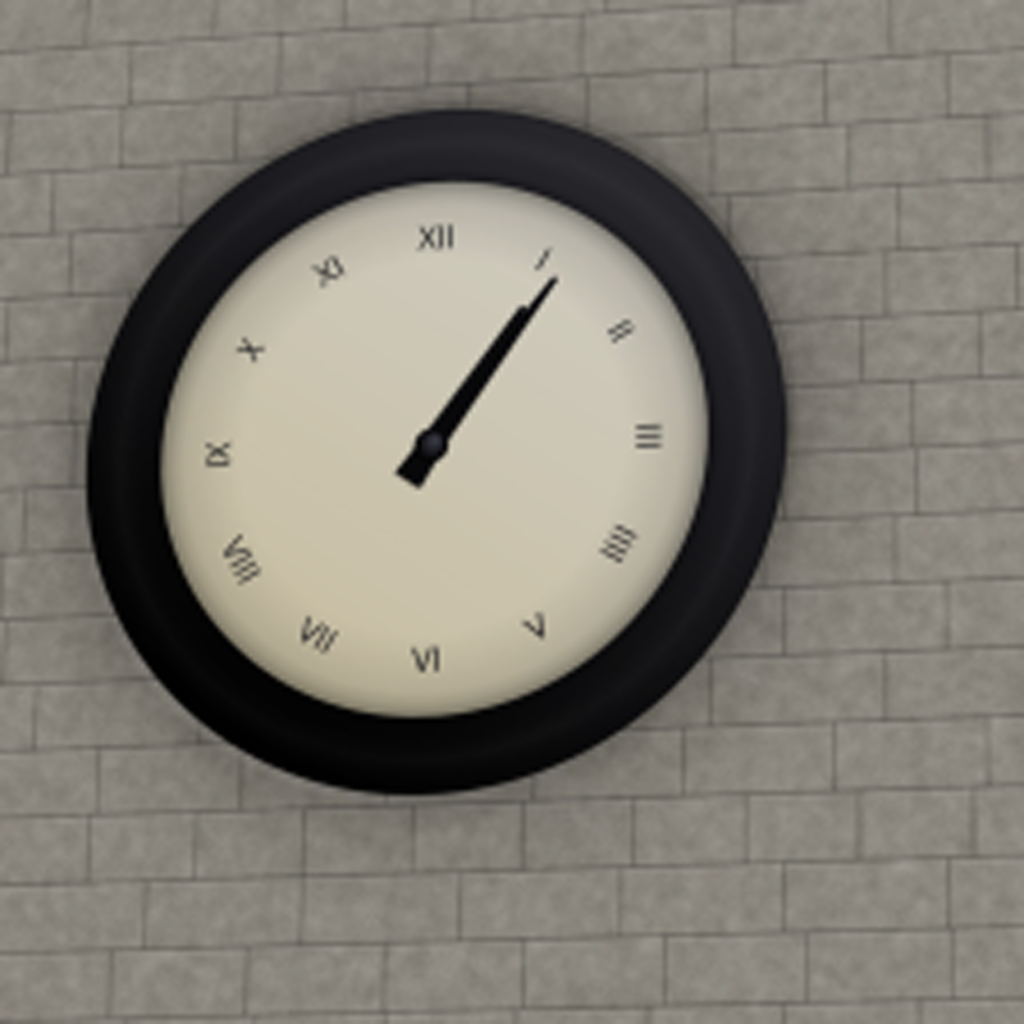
1:06
